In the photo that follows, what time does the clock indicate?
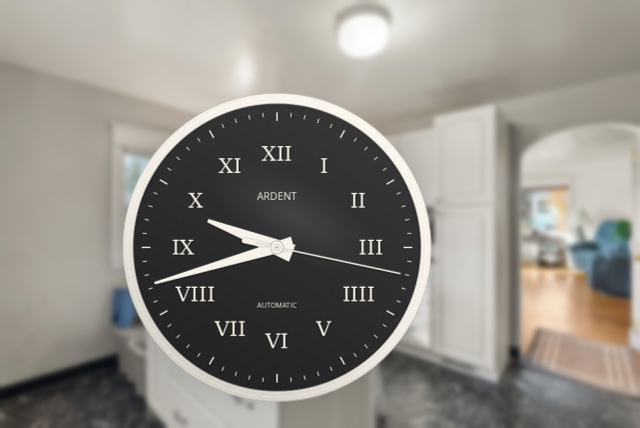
9:42:17
